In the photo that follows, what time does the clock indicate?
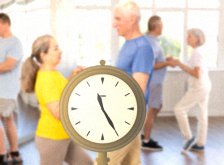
11:25
